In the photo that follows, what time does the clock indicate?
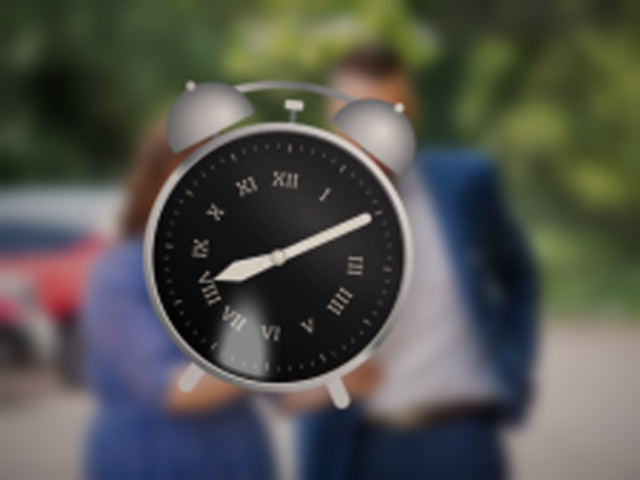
8:10
